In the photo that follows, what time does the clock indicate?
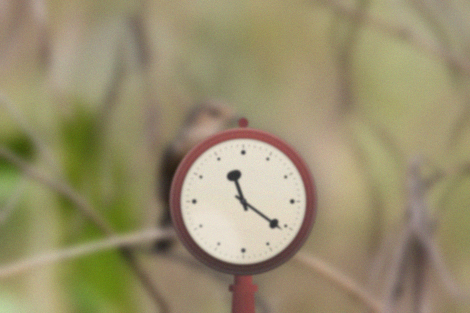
11:21
